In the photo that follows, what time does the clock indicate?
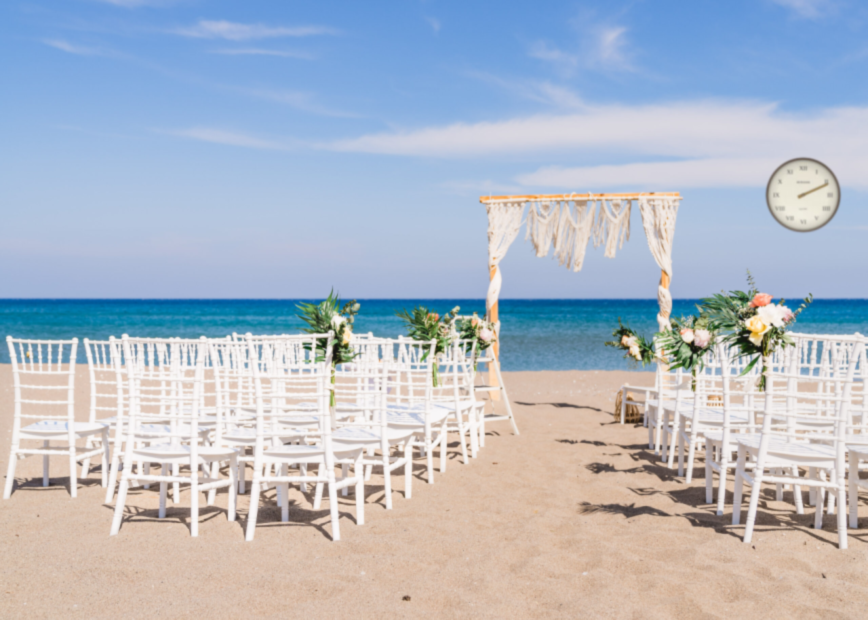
2:11
